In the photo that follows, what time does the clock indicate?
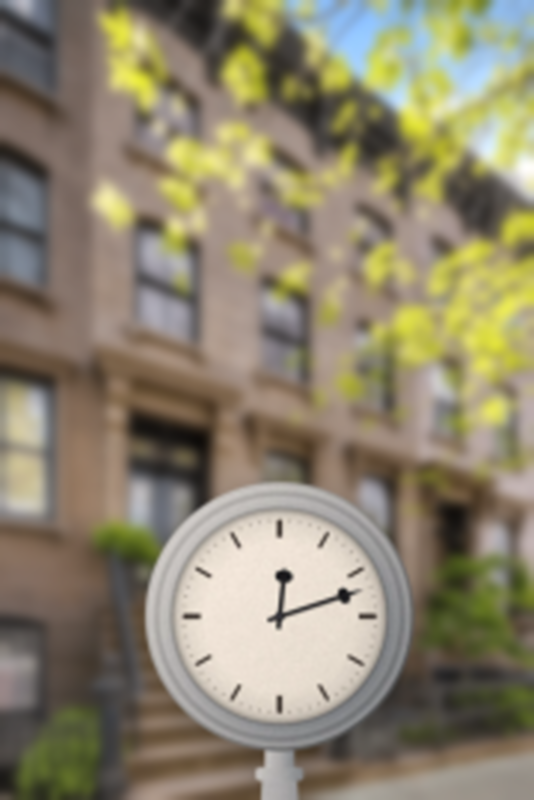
12:12
